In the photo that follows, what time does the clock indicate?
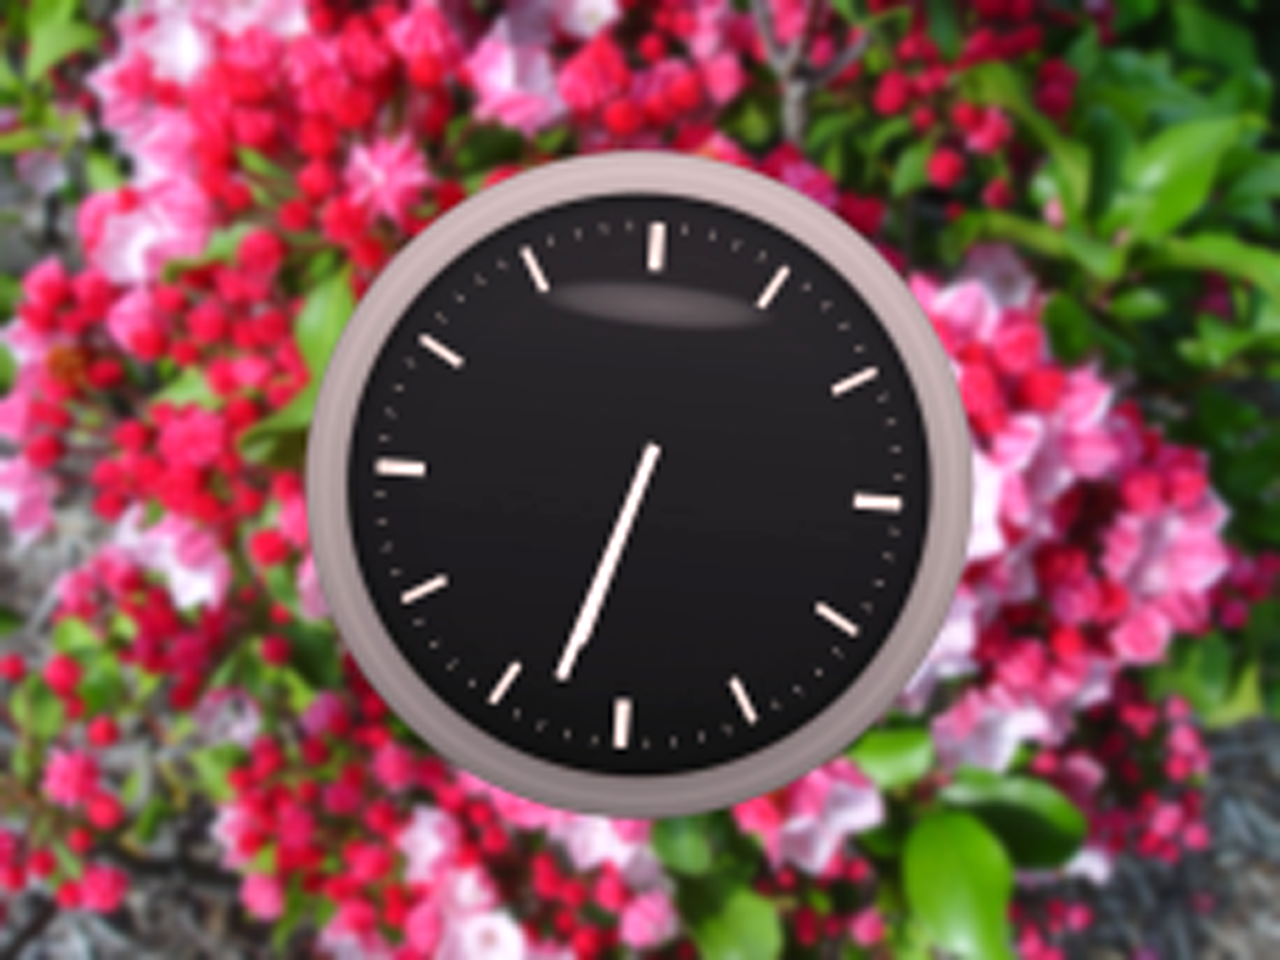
6:33
